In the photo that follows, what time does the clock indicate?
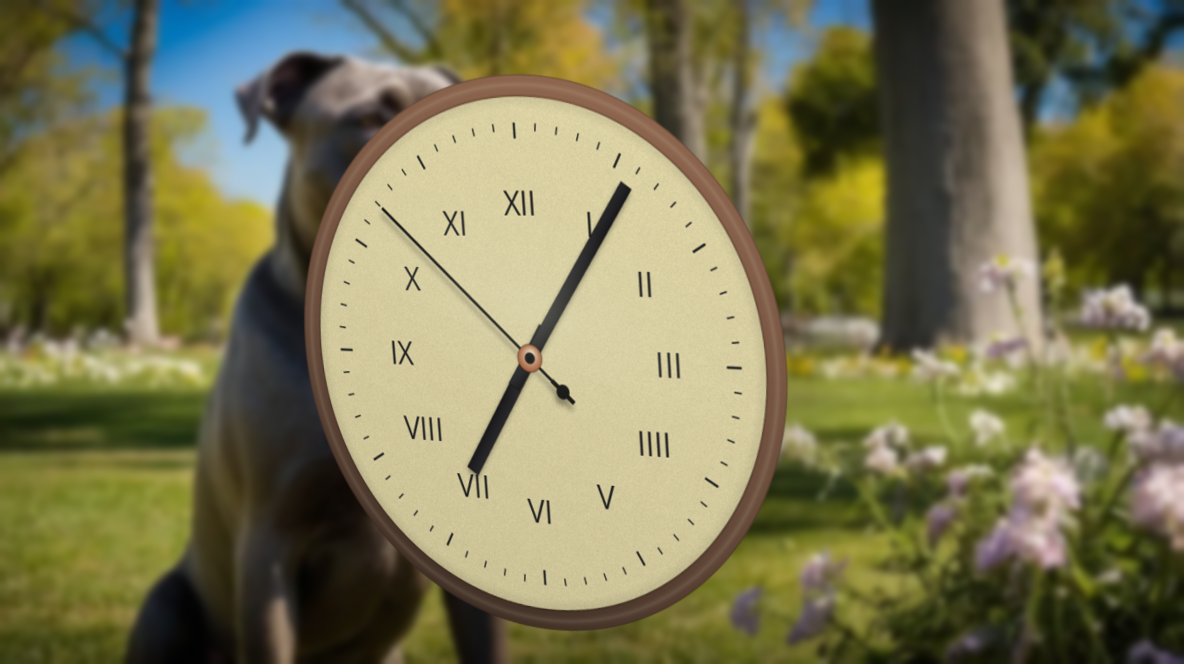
7:05:52
